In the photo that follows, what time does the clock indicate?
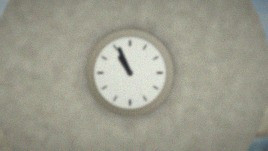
10:56
